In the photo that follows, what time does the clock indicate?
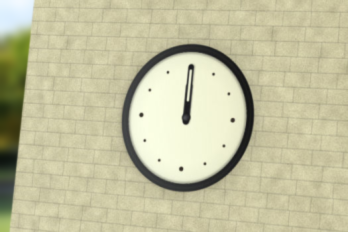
12:00
